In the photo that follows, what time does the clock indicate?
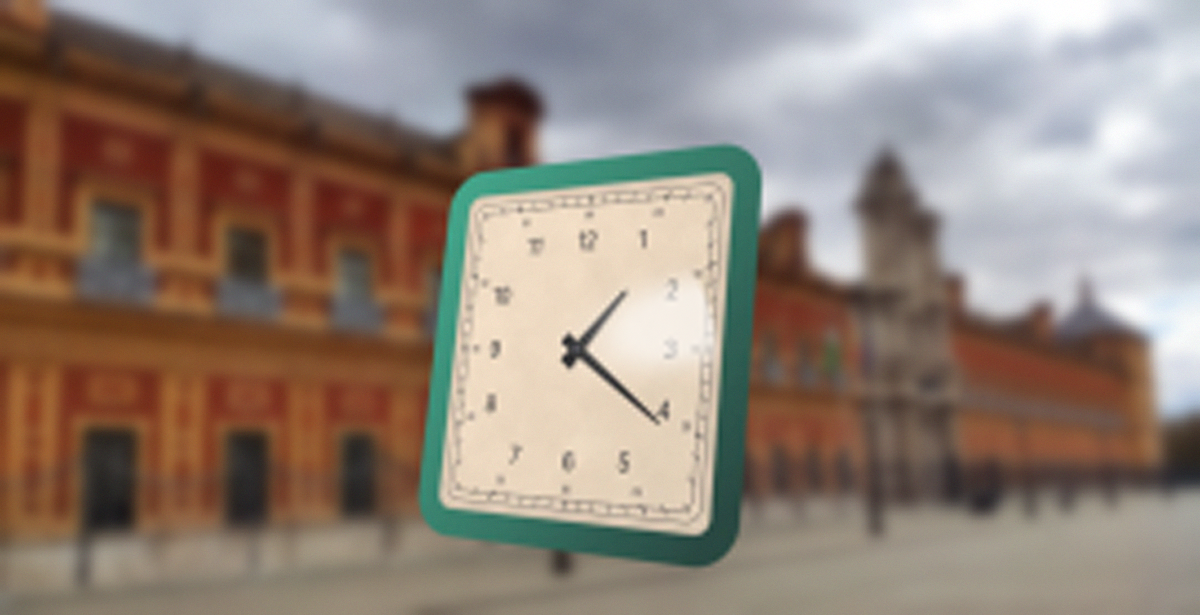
1:21
